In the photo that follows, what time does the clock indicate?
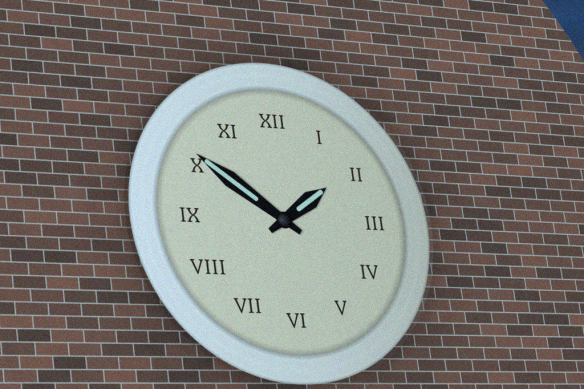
1:51
